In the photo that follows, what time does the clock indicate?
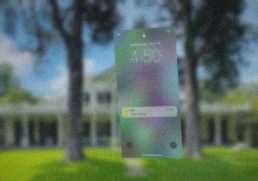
4:50
